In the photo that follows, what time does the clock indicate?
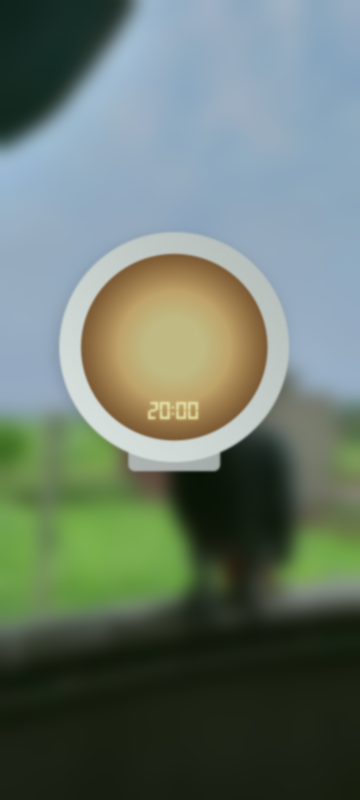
20:00
